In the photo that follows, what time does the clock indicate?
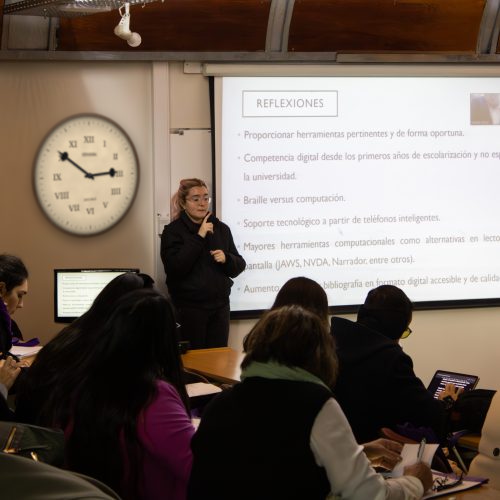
2:51
